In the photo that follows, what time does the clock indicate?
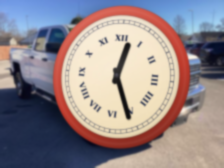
12:26
